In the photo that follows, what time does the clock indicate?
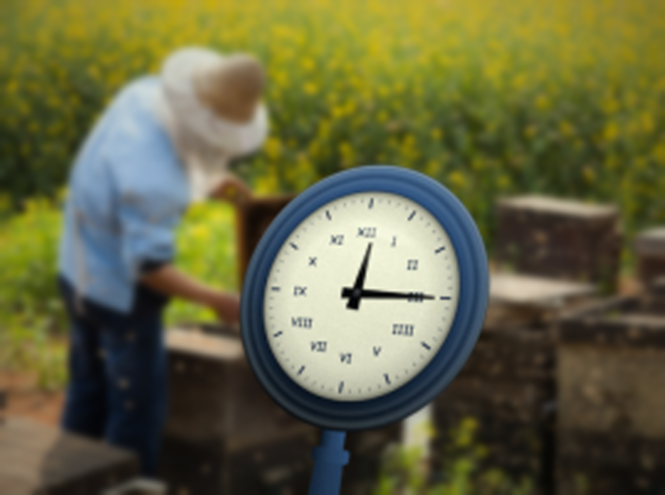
12:15
